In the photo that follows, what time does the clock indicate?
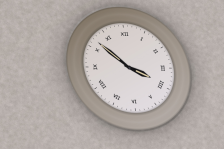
3:52
